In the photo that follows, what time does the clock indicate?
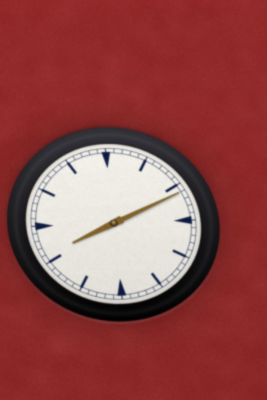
8:11
